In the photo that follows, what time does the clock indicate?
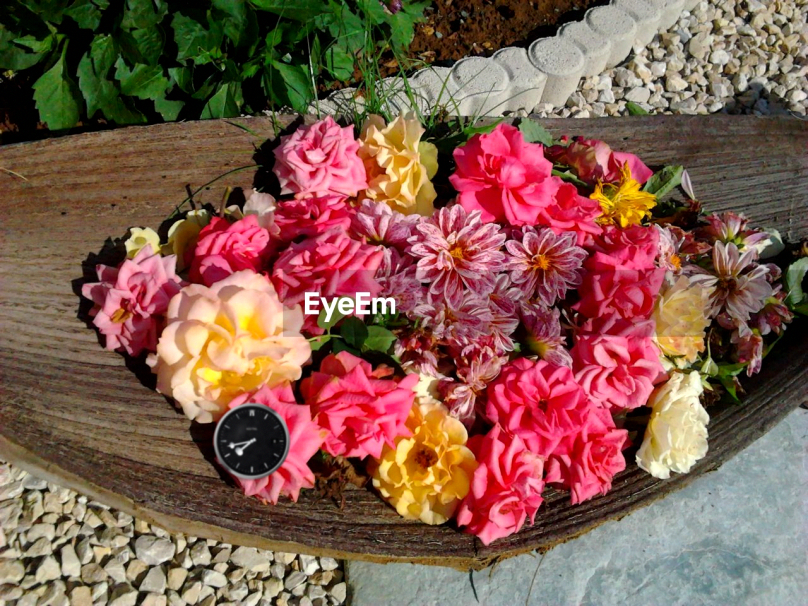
7:43
